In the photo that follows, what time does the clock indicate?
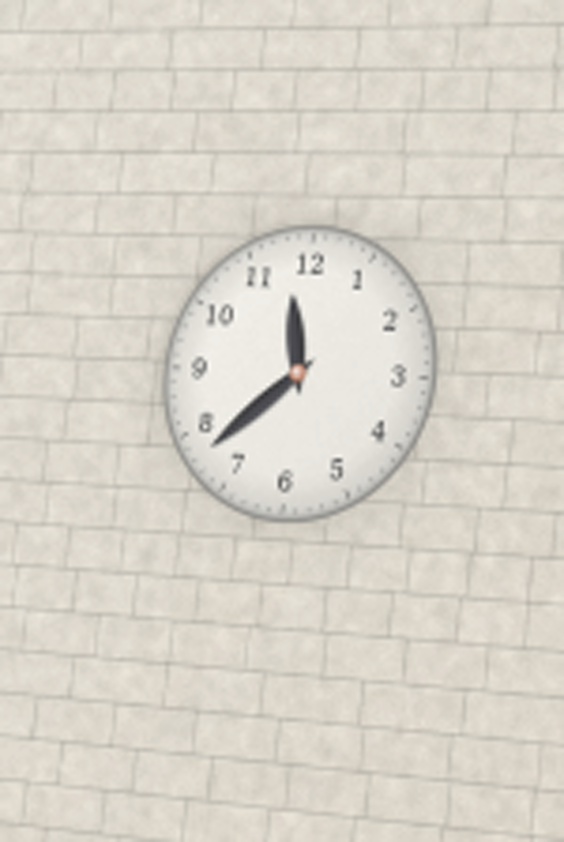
11:38
